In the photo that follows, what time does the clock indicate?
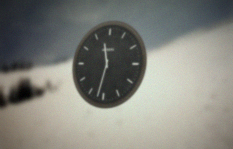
11:32
